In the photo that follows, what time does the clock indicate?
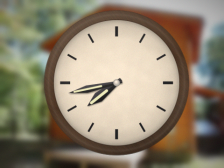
7:43
